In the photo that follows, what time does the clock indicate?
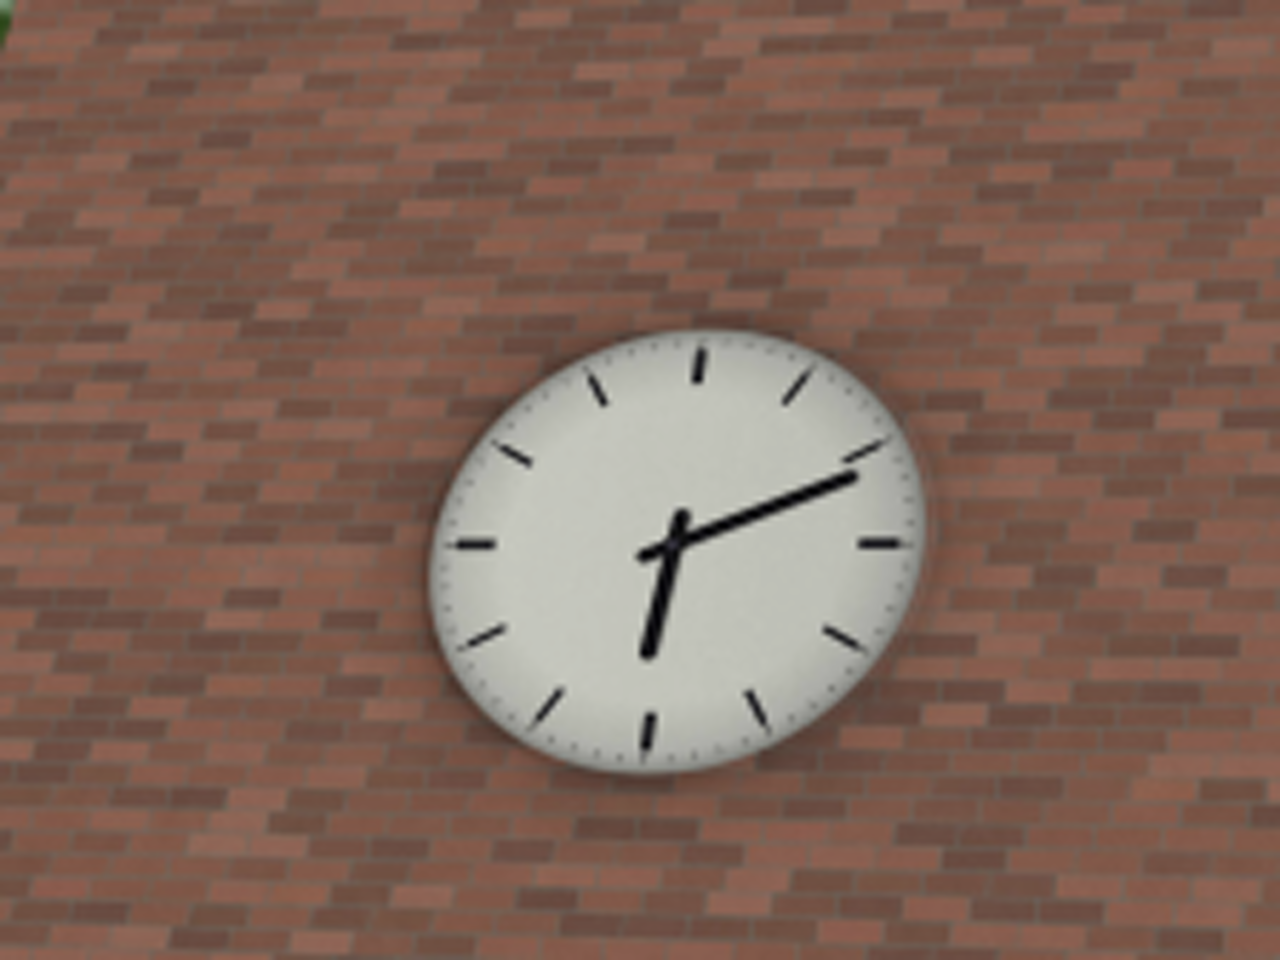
6:11
